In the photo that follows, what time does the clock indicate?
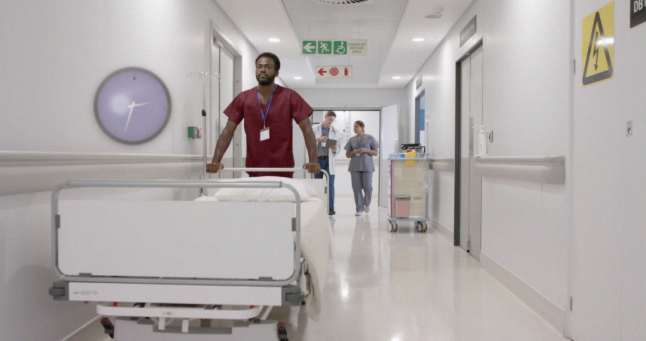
2:32
